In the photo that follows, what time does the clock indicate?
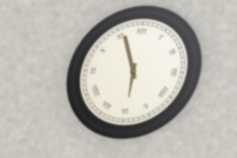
5:56
